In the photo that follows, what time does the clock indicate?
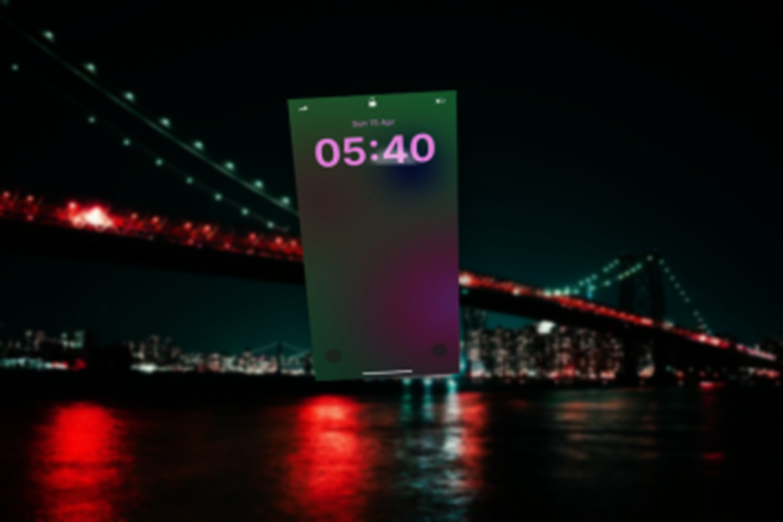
5:40
